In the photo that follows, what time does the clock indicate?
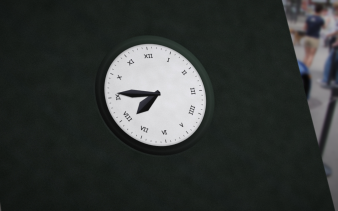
7:46
